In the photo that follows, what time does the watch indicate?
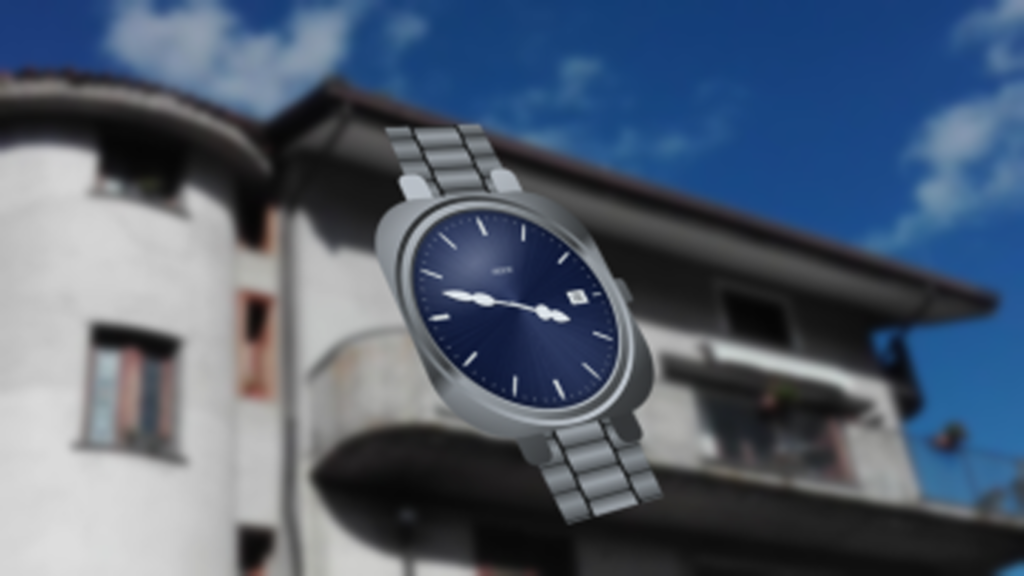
3:48
